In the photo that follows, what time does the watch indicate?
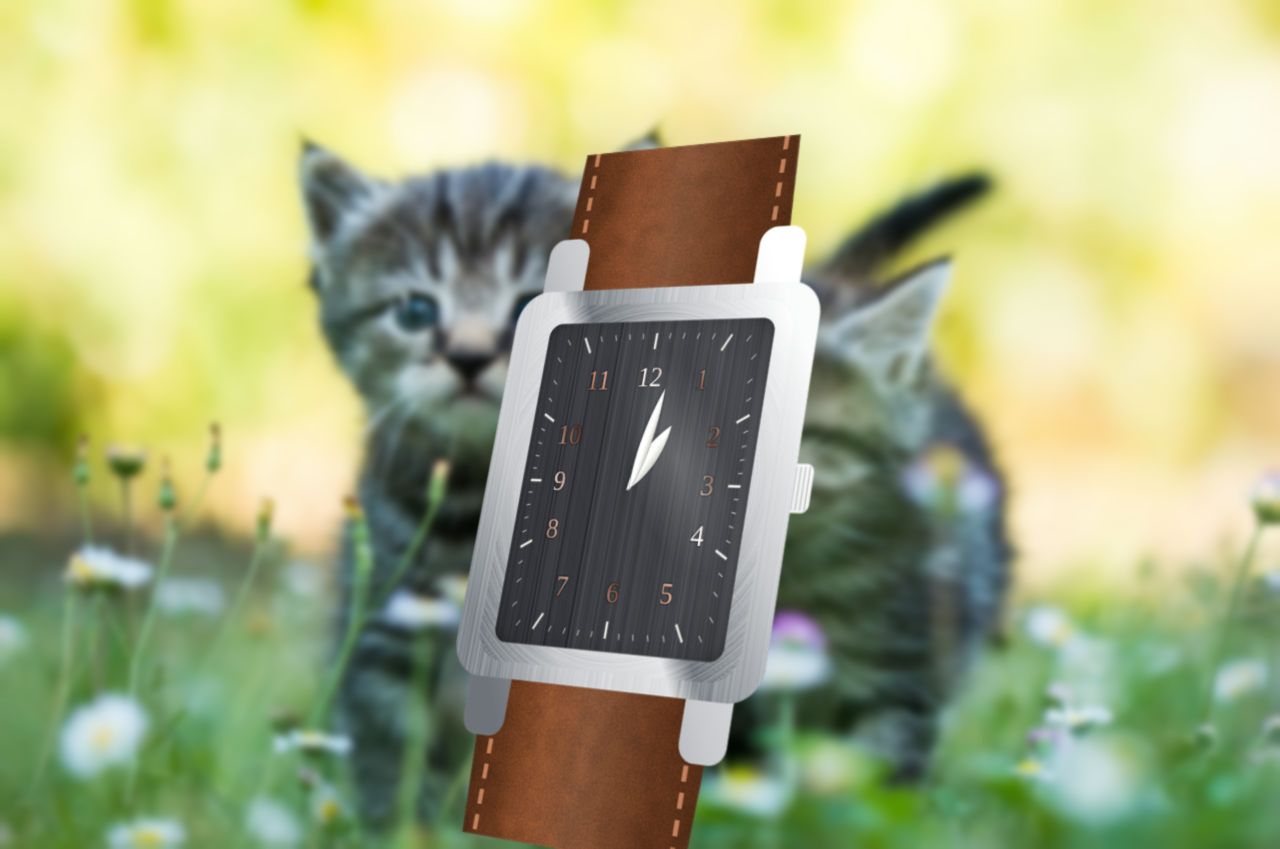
1:02
